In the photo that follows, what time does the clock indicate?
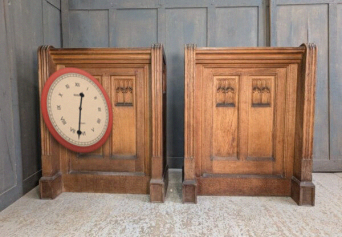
12:32
